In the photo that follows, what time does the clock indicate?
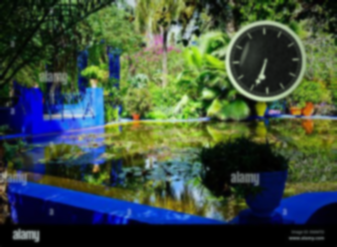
6:34
